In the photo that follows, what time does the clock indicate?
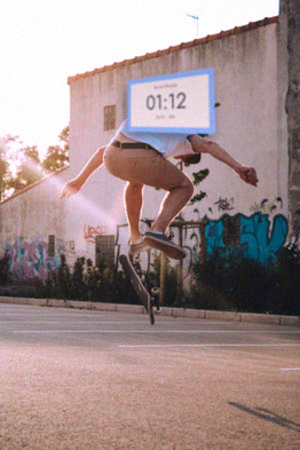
1:12
